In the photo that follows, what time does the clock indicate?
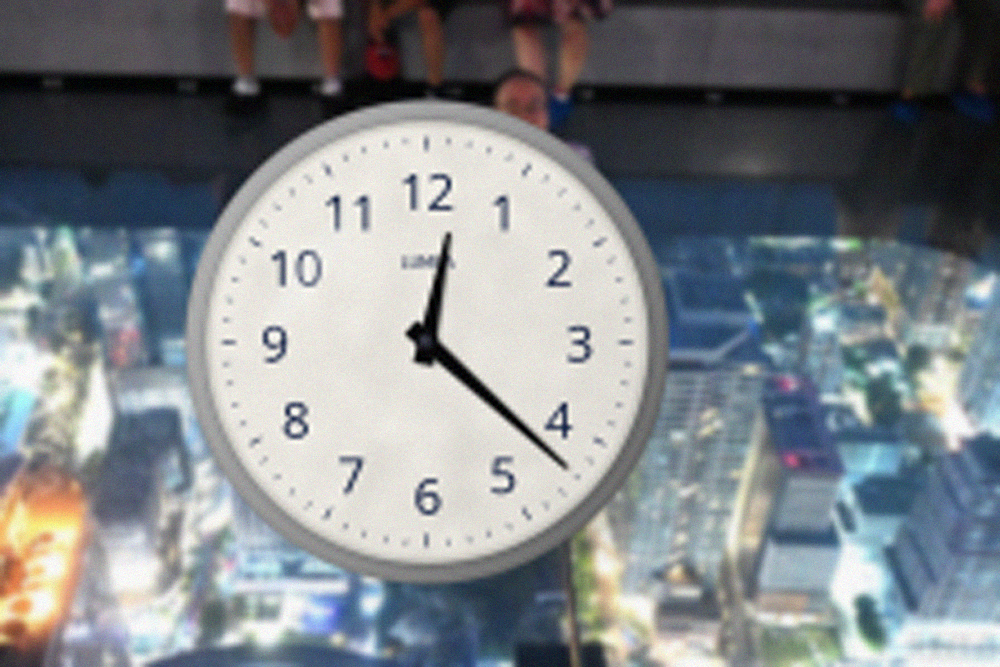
12:22
